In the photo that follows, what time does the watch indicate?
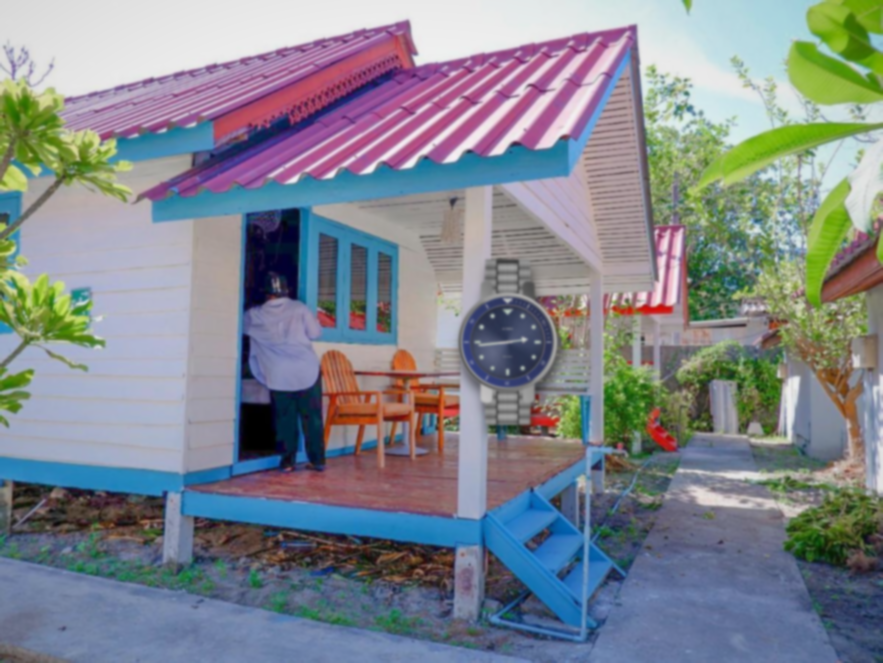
2:44
